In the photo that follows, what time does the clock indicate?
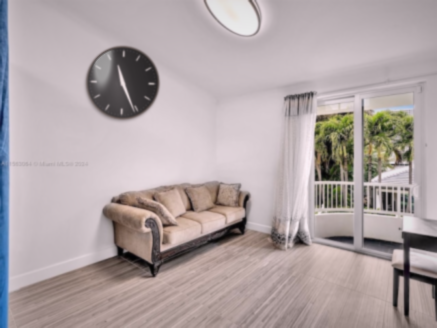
11:26
